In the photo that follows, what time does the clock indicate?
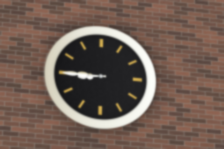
8:45
